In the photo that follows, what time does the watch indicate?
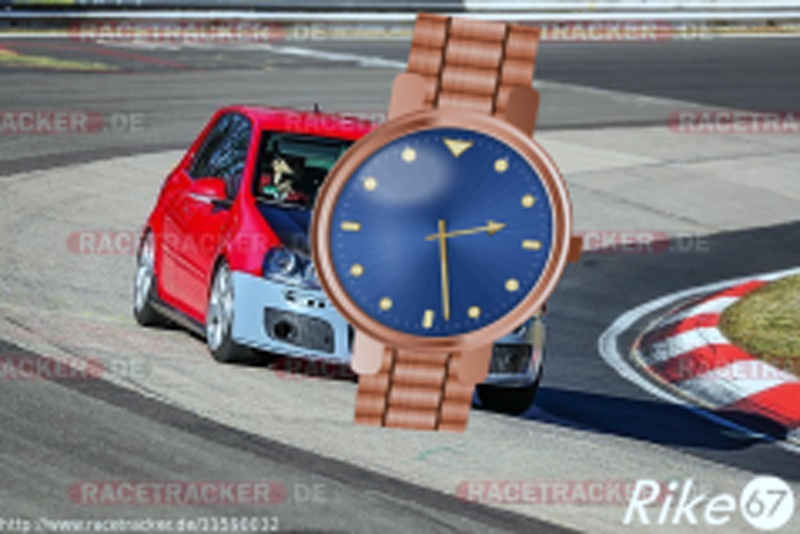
2:28
